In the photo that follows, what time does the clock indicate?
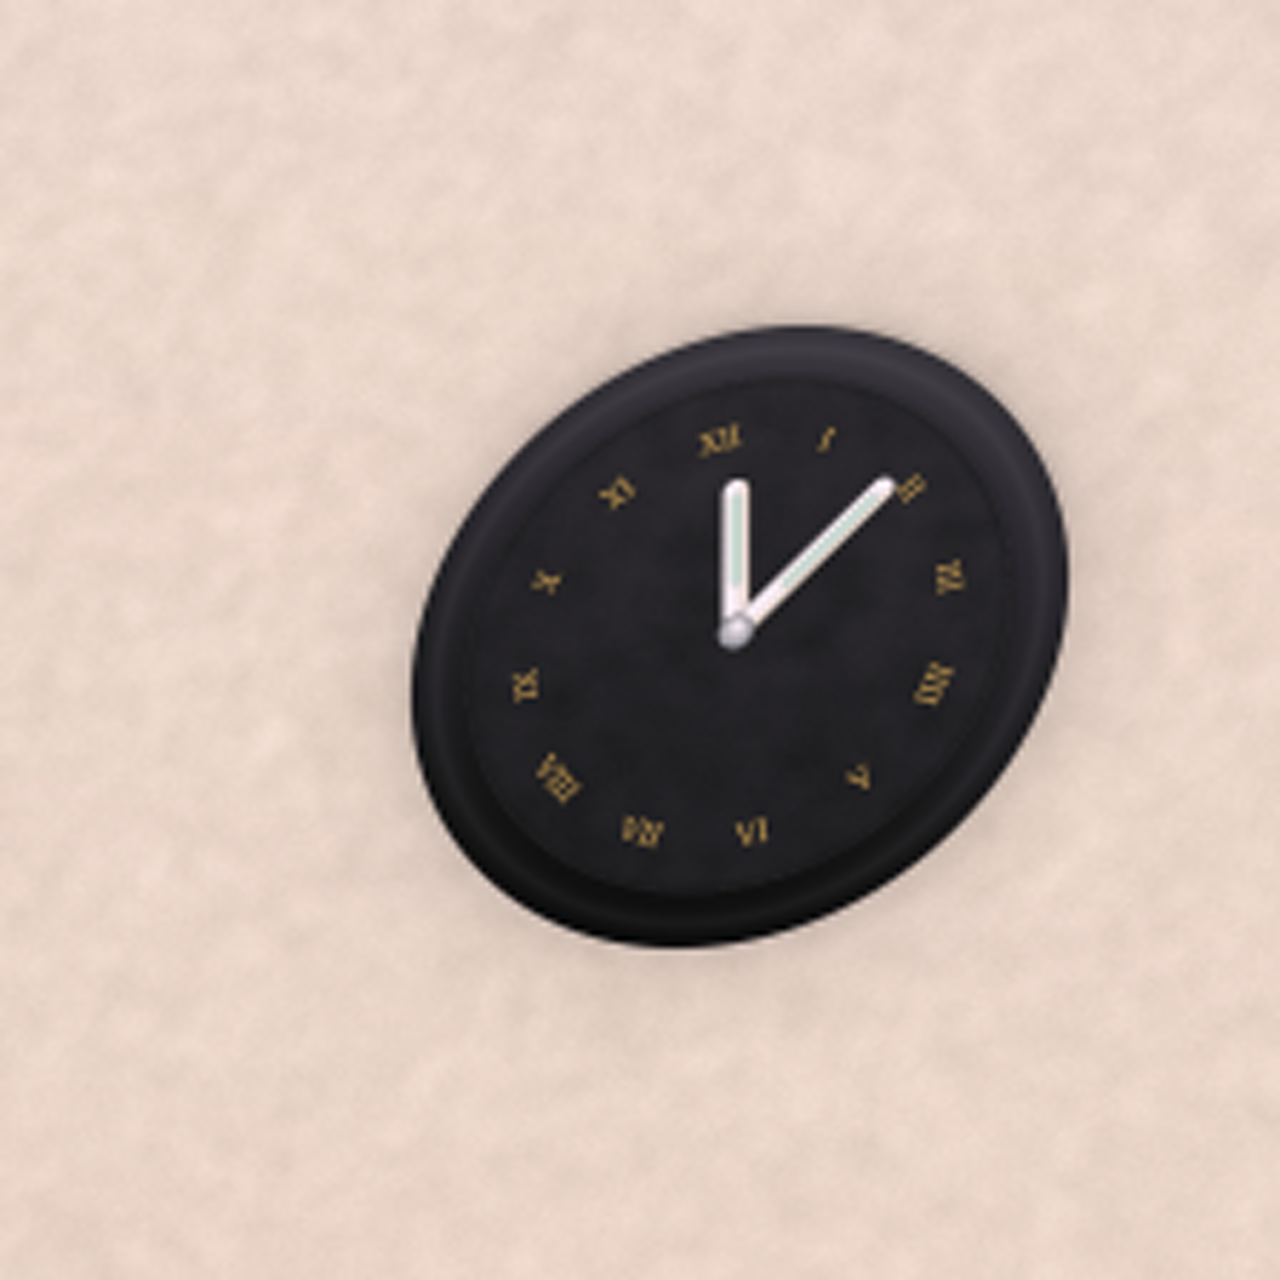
12:09
